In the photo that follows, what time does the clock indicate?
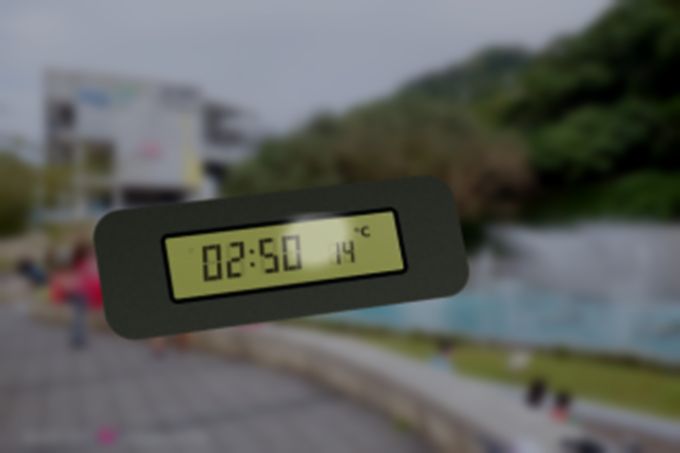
2:50
